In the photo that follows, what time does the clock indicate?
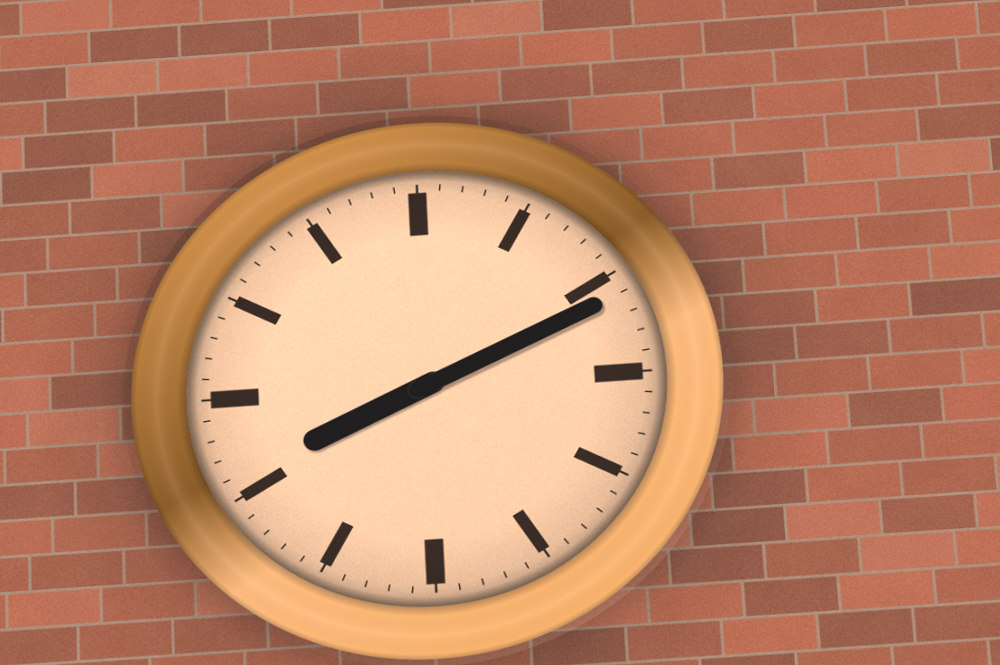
8:11
